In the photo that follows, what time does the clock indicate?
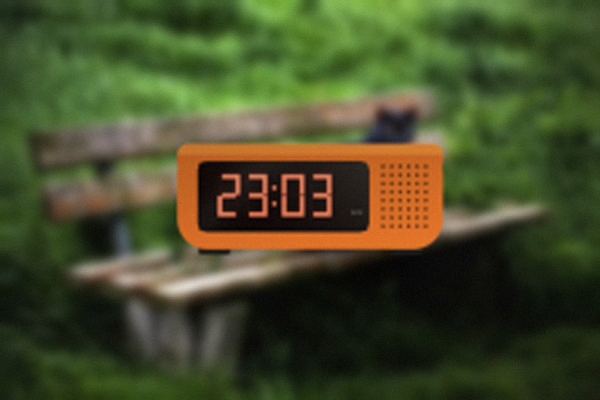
23:03
